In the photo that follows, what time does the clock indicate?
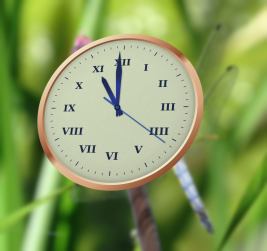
10:59:21
